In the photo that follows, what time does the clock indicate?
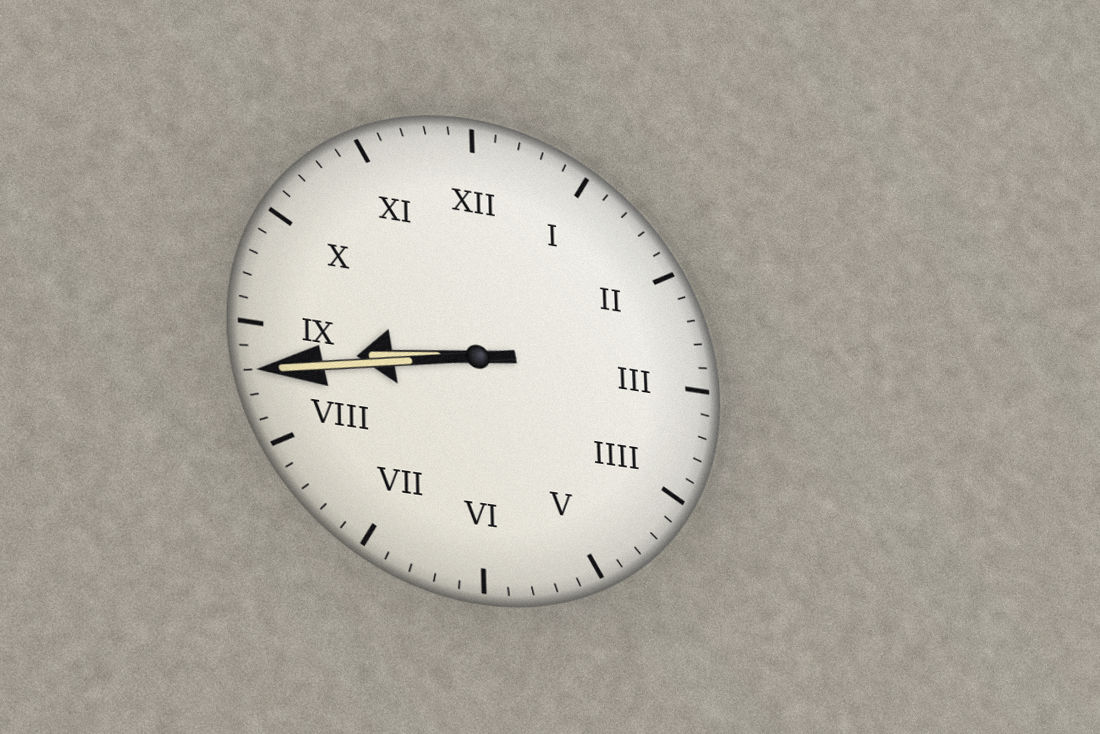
8:43
